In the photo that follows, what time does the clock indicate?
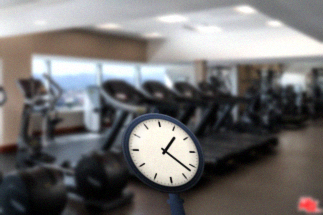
1:22
